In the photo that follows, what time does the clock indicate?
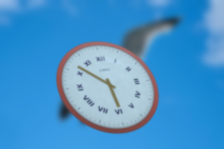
5:52
